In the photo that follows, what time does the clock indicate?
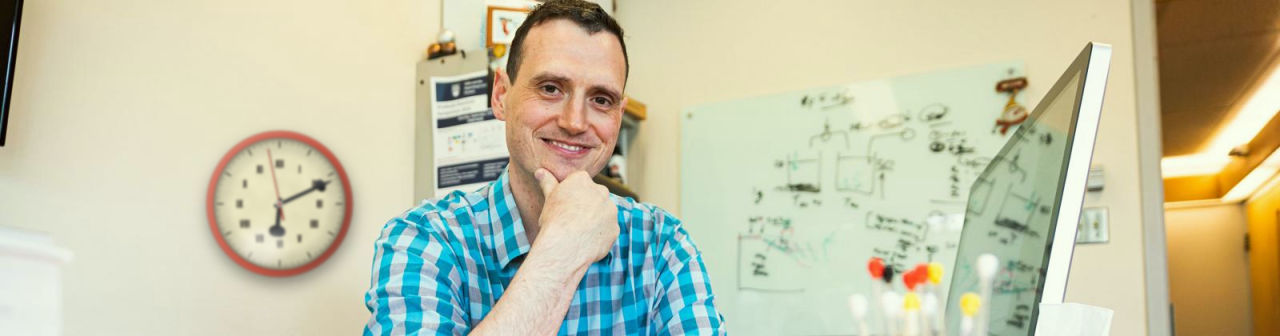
6:10:58
